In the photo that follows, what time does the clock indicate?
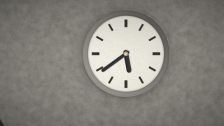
5:39
